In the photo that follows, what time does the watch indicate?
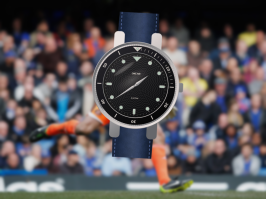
1:39
